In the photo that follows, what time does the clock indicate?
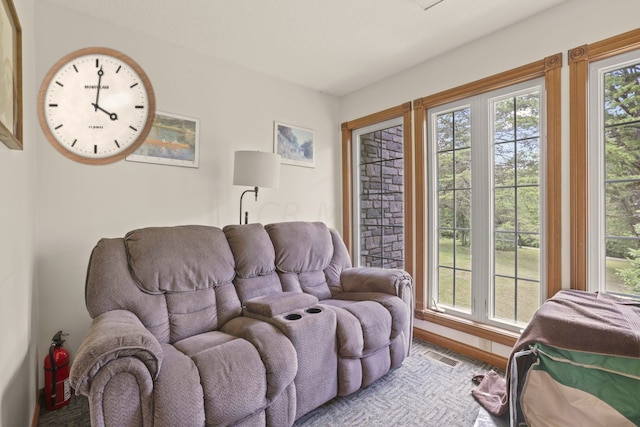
4:01
